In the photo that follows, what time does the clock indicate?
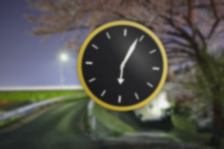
6:04
